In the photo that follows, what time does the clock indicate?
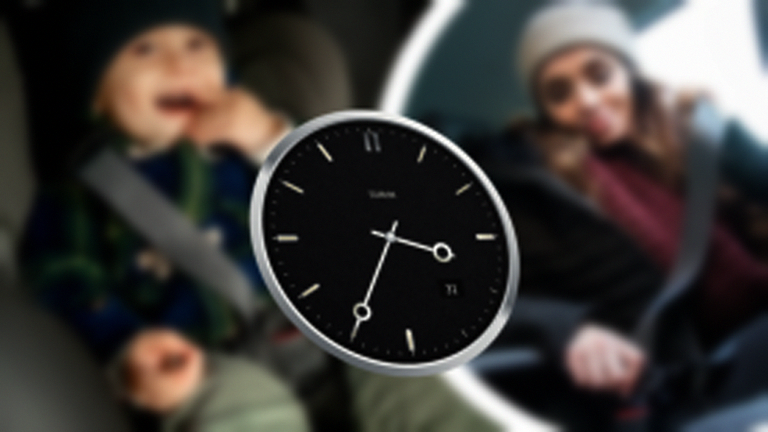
3:35
